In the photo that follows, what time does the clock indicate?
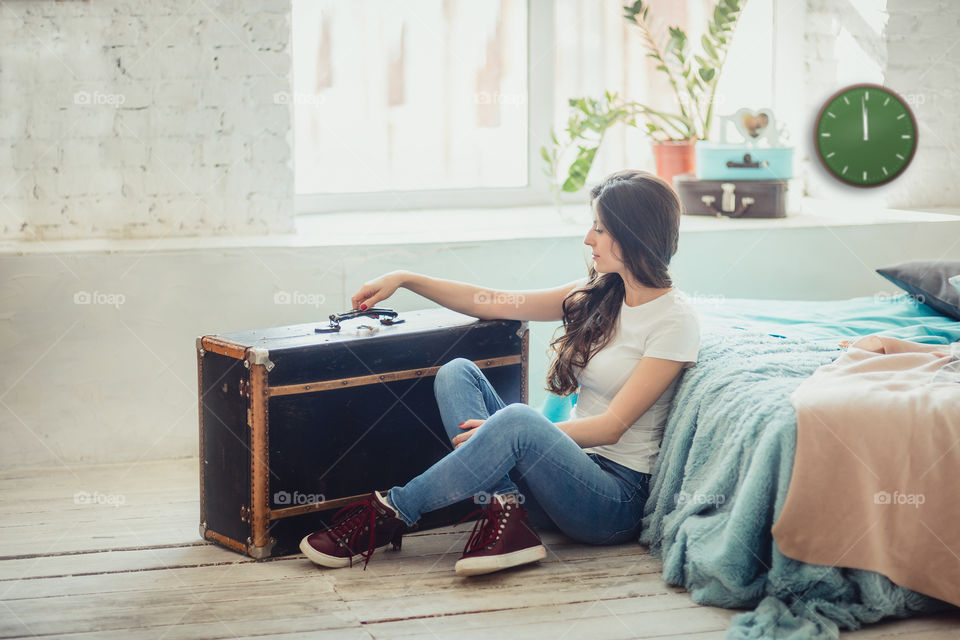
11:59
